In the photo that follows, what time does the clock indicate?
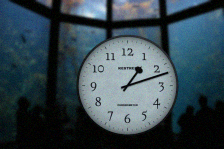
1:12
